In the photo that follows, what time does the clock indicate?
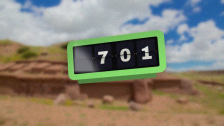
7:01
